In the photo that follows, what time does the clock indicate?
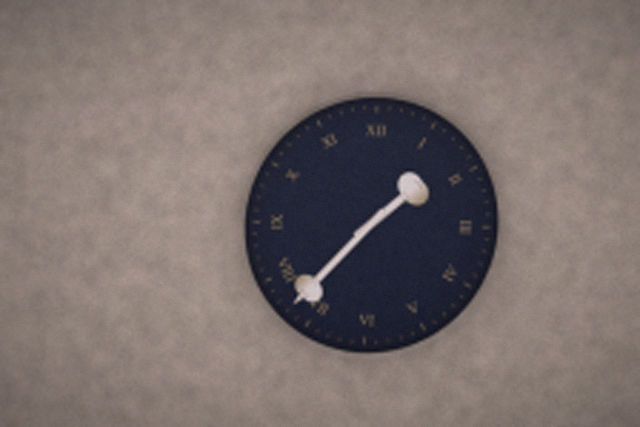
1:37
